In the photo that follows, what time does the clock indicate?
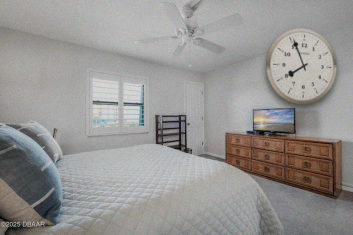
7:56
